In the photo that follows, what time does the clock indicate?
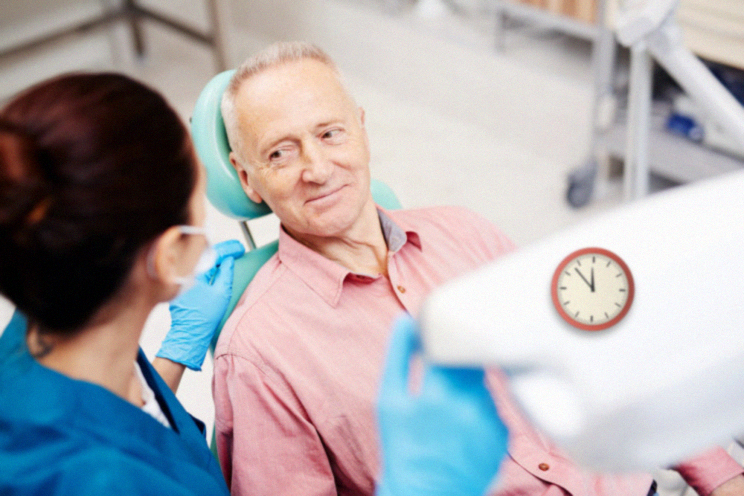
11:53
